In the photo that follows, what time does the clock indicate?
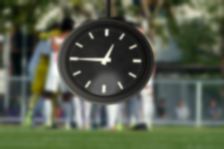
12:45
